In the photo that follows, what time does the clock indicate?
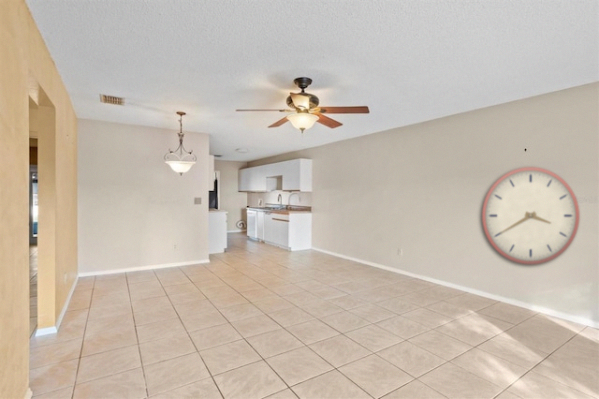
3:40
